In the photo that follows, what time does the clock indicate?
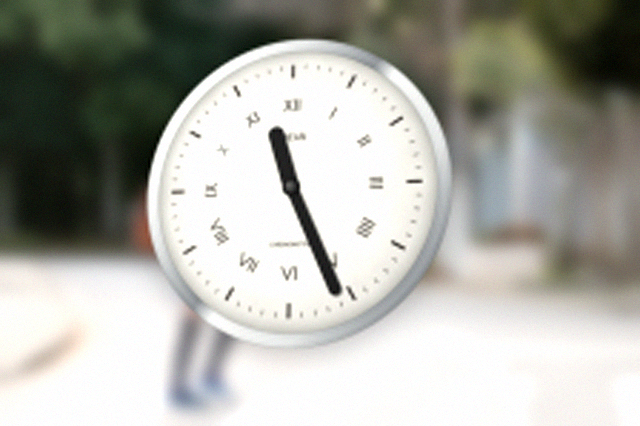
11:26
